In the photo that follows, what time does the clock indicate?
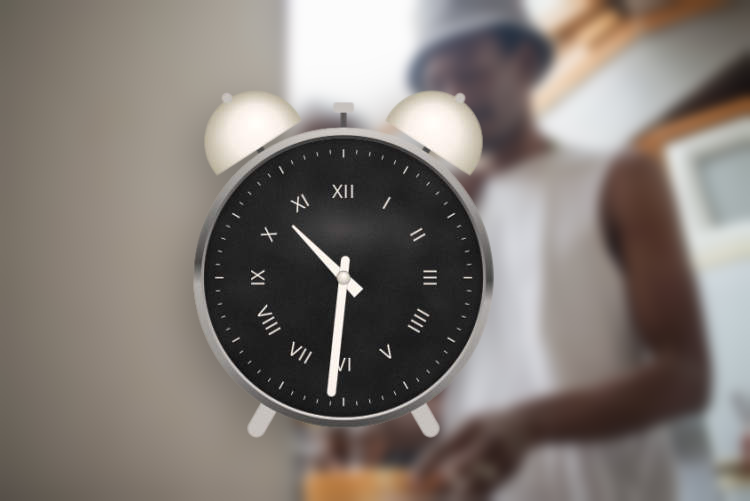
10:31
